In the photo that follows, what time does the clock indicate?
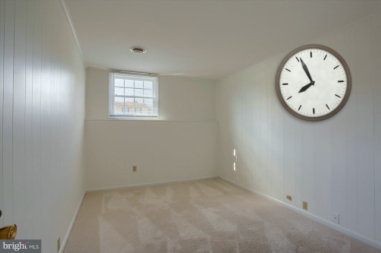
7:56
